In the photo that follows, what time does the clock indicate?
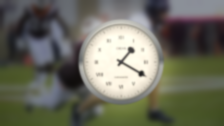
1:20
